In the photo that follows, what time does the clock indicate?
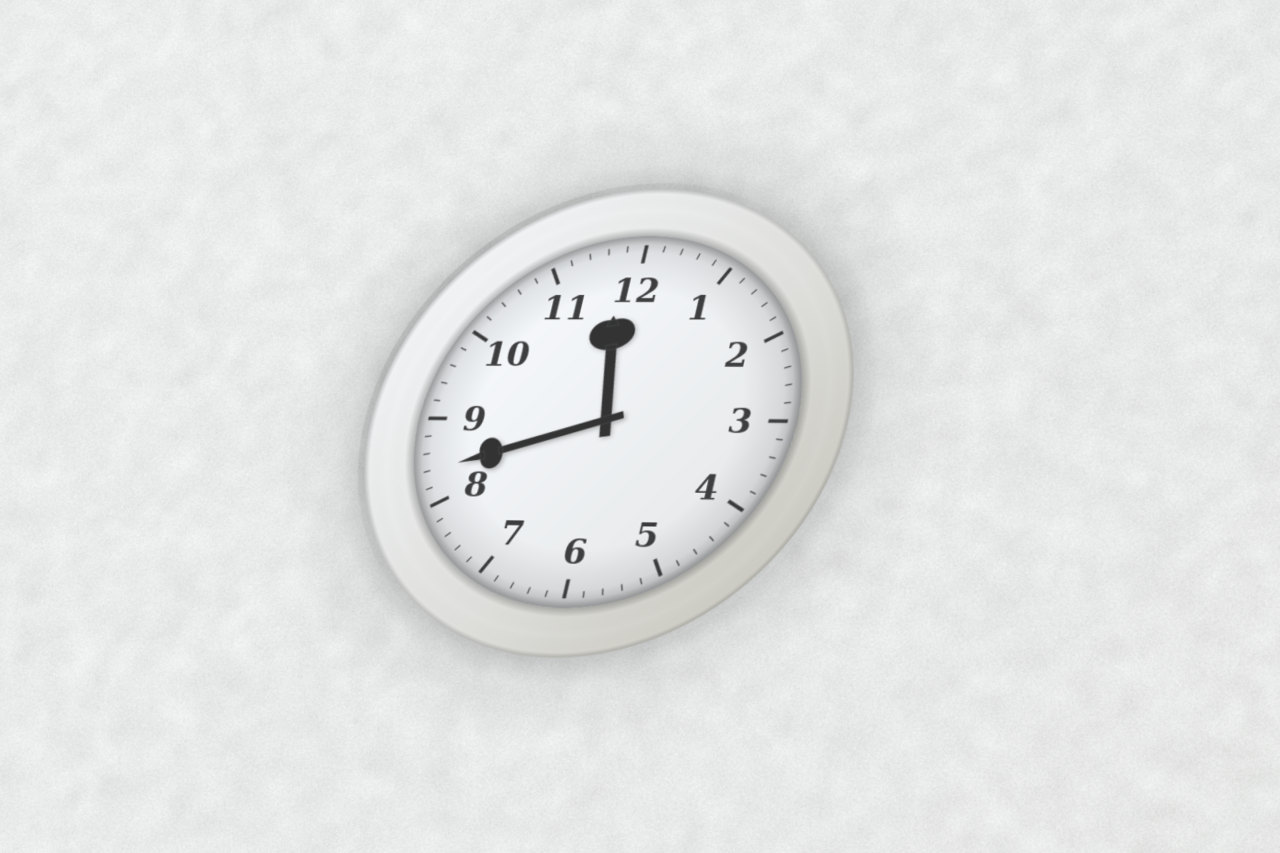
11:42
